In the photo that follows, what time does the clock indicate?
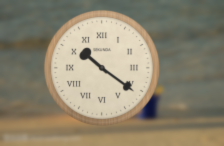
10:21
